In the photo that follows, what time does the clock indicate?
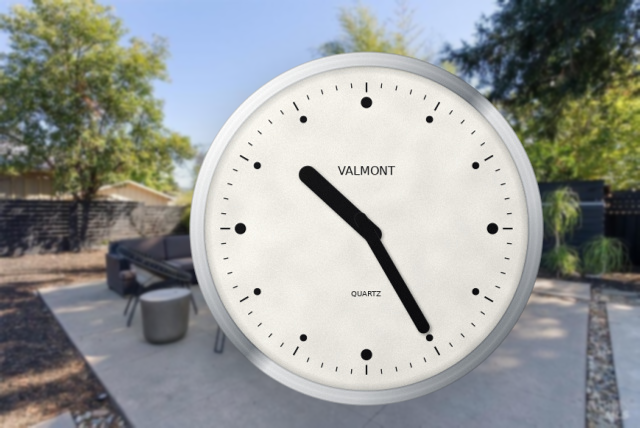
10:25
